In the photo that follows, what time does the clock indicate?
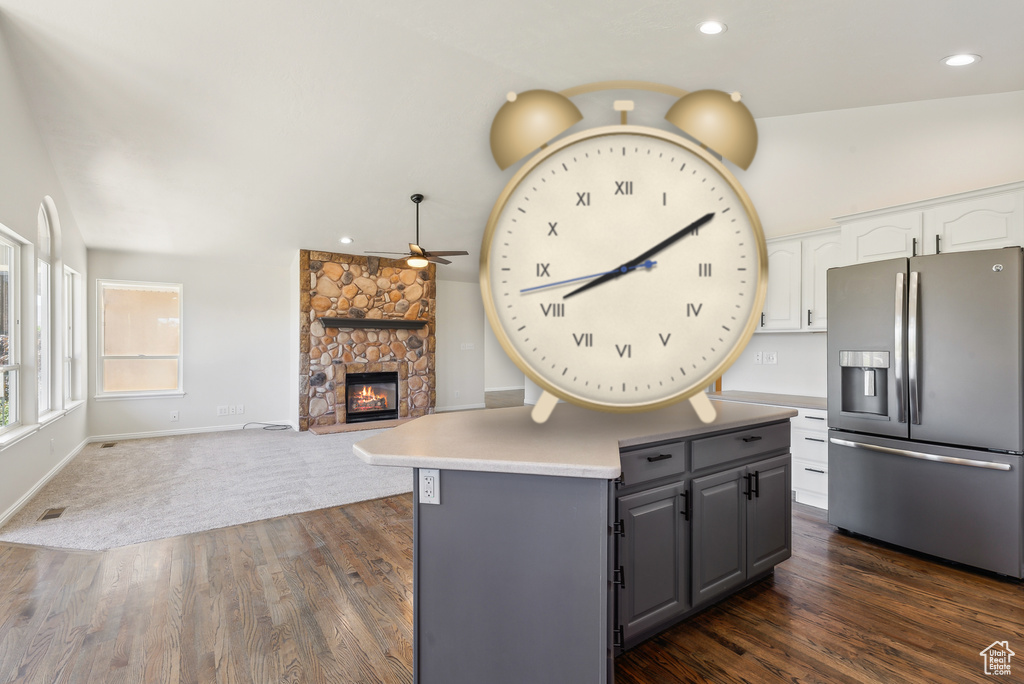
8:09:43
